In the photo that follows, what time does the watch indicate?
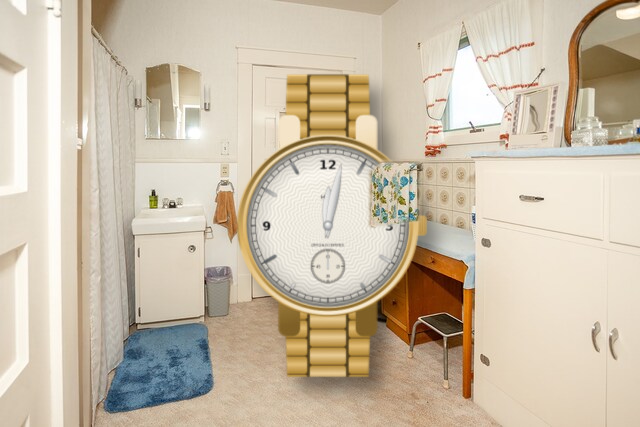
12:02
